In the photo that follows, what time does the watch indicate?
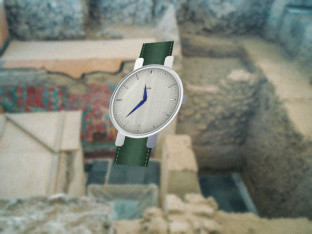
11:37
